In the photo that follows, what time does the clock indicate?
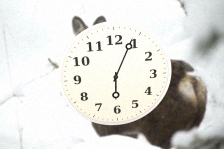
6:04
